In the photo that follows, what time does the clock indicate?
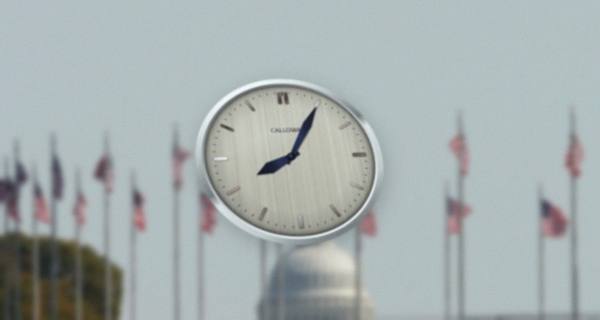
8:05
